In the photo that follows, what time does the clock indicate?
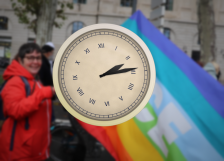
2:14
